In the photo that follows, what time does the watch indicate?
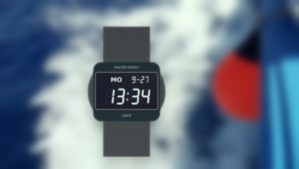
13:34
